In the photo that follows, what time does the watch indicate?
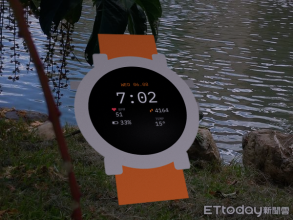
7:02
